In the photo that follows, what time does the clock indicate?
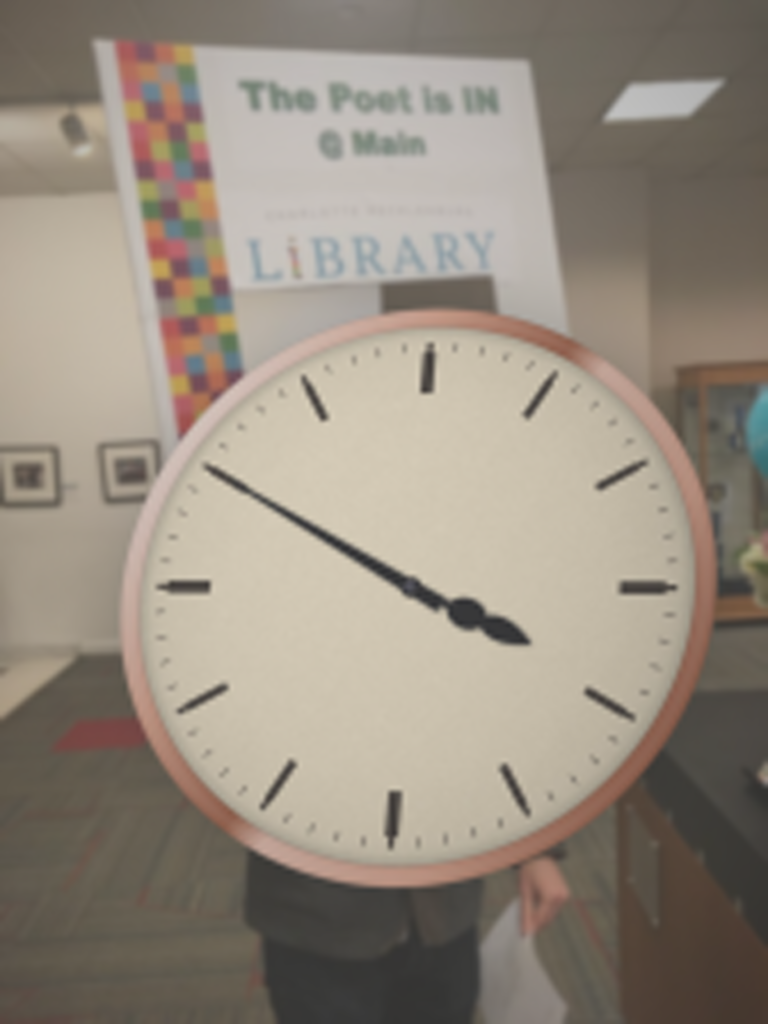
3:50
